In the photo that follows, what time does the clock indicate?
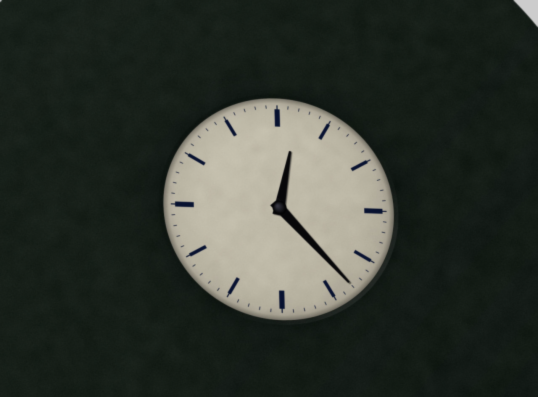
12:23
